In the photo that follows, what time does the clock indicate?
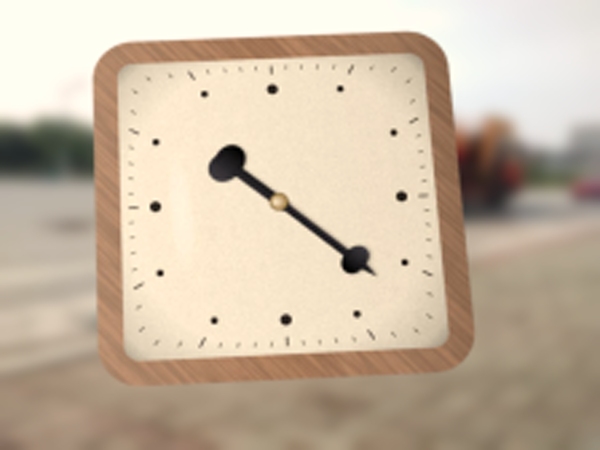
10:22
